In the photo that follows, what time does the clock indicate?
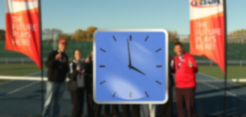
3:59
